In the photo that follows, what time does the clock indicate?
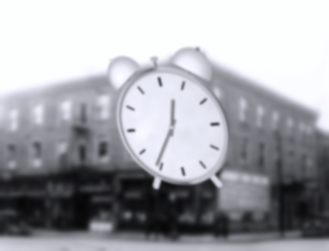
12:36
